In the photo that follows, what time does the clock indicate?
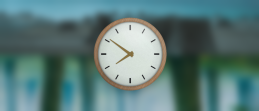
7:51
